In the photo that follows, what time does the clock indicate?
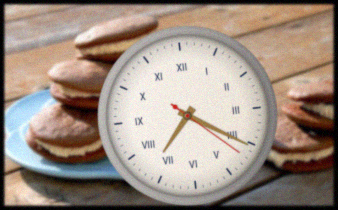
7:20:22
